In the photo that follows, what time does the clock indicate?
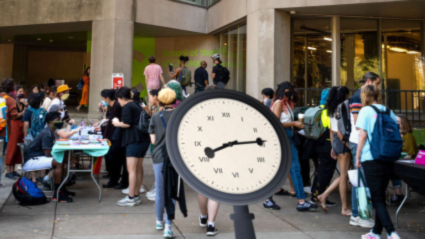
8:14
